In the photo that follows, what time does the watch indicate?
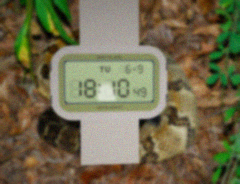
18:10
